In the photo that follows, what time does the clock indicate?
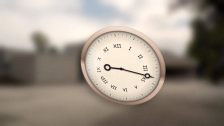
9:18
